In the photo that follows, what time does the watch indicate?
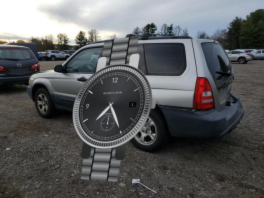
7:25
